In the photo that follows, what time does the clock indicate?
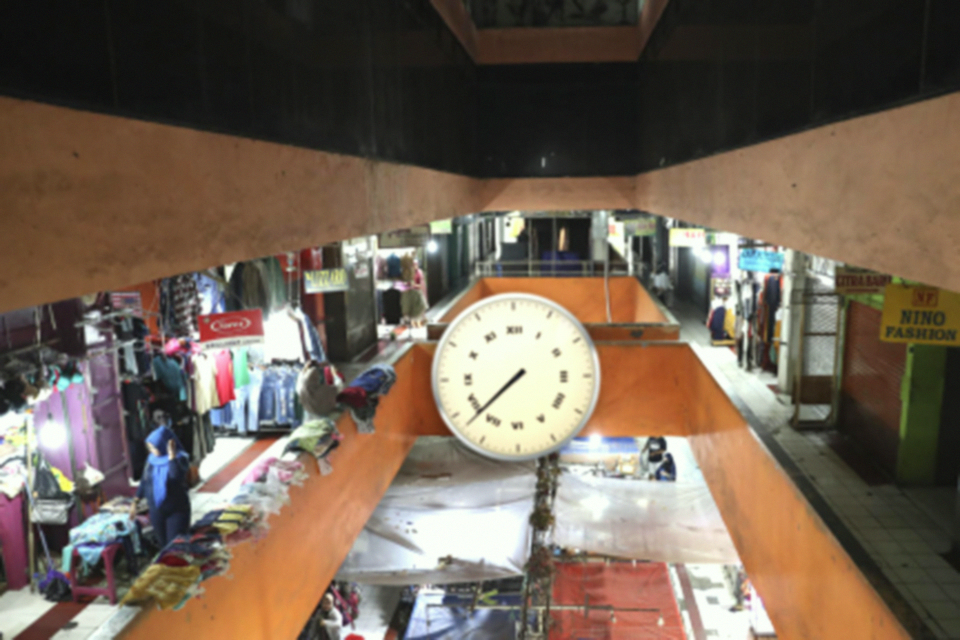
7:38
